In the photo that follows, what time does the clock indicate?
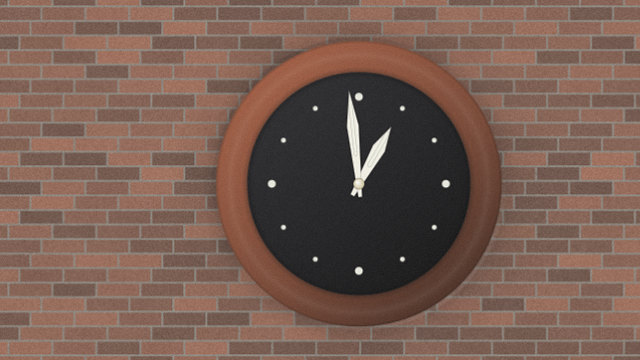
12:59
